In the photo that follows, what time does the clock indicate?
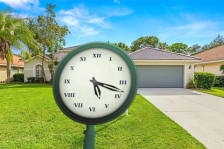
5:18
